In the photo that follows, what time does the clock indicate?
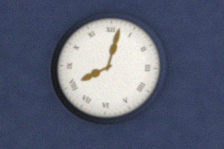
8:02
